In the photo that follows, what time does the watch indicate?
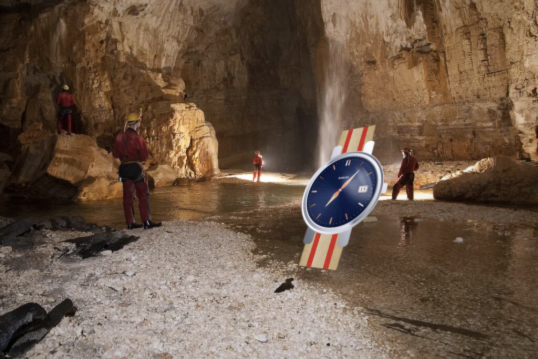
7:06
